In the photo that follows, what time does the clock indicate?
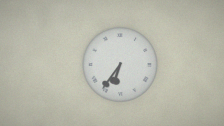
6:36
